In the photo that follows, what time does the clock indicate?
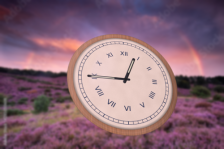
12:45
